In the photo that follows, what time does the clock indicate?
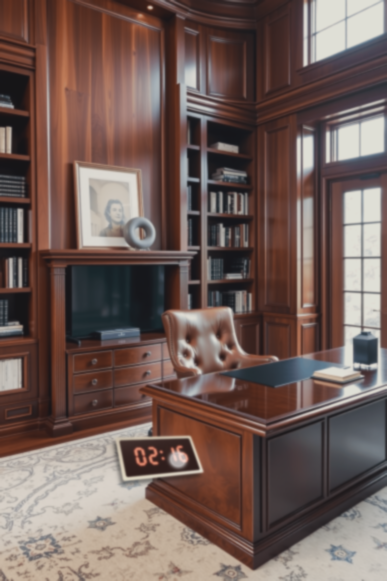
2:16
